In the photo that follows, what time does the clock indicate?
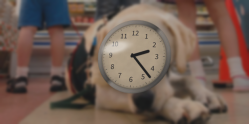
2:23
